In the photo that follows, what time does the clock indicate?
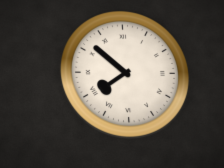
7:52
